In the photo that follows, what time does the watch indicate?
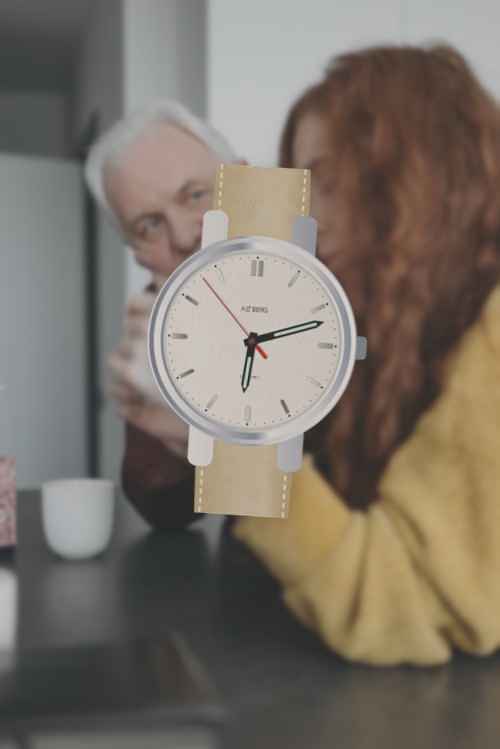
6:11:53
